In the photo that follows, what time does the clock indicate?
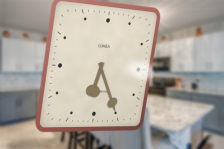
6:25
